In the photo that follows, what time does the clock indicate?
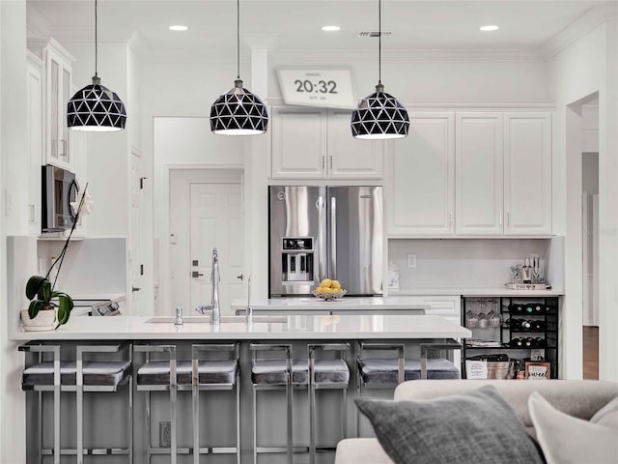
20:32
